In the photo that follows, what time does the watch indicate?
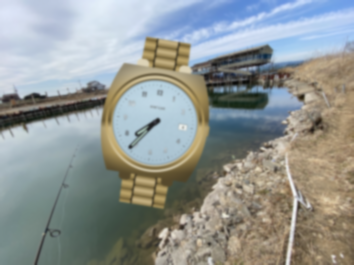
7:36
